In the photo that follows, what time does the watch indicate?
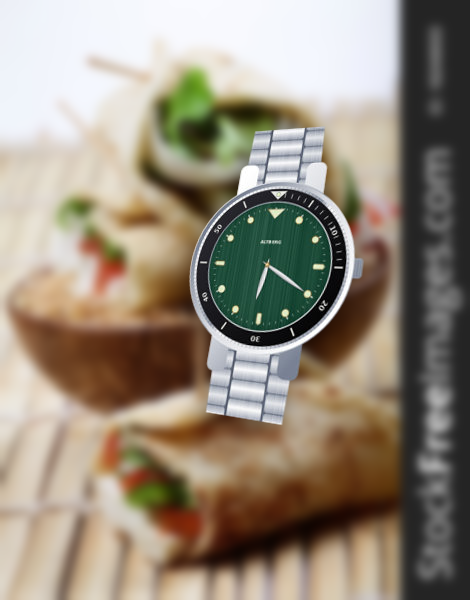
6:20
